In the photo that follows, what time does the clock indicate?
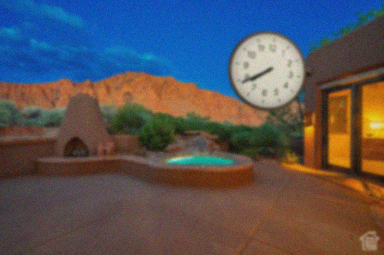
7:39
